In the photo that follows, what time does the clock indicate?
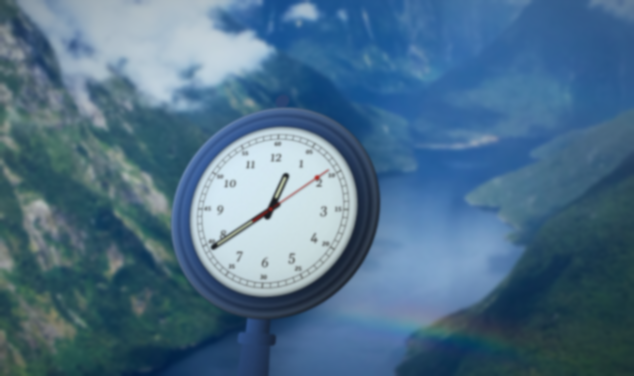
12:39:09
